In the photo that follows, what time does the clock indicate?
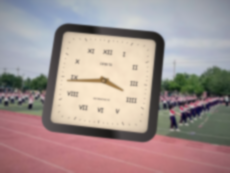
3:44
